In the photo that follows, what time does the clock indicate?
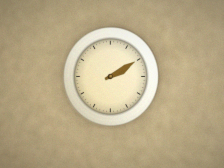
2:10
